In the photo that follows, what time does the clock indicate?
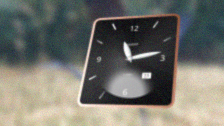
11:13
